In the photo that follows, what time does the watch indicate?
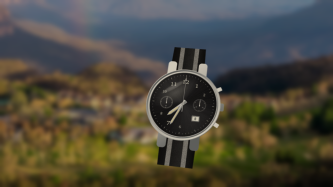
7:34
